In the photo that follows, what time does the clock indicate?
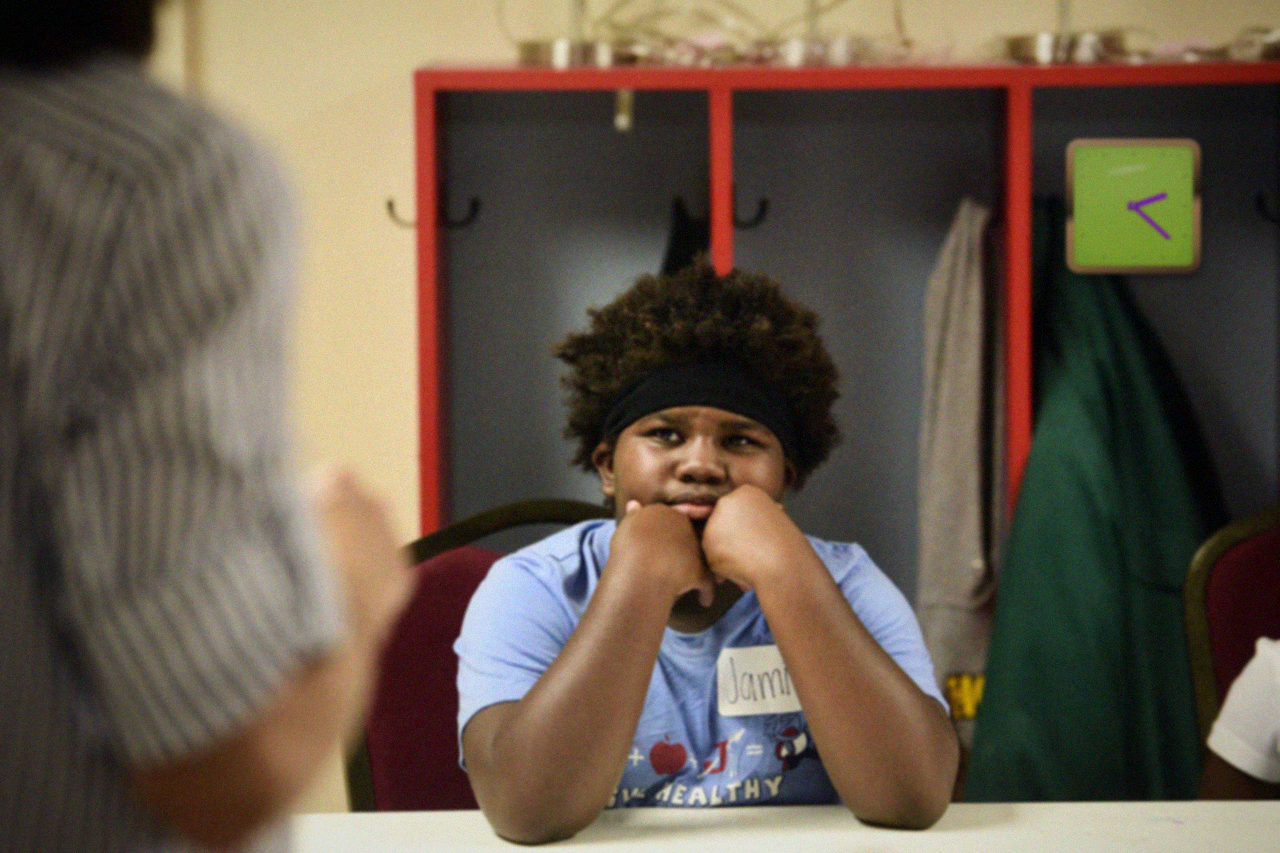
2:22
